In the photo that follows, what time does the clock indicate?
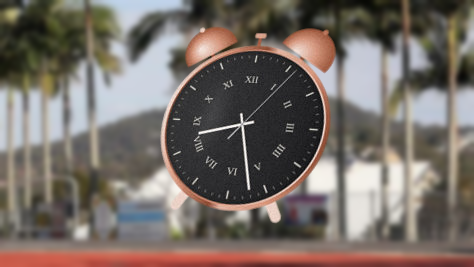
8:27:06
